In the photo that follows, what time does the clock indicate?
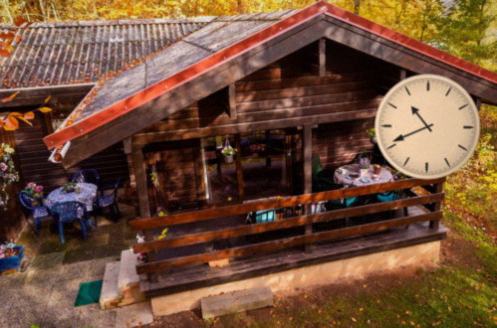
10:41
